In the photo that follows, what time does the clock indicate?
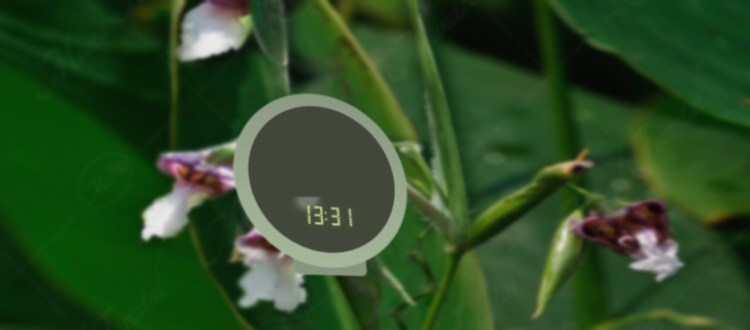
13:31
